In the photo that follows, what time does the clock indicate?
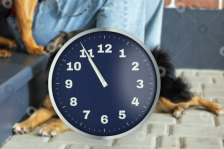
10:55
